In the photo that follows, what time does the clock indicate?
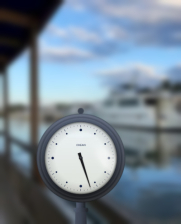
5:27
